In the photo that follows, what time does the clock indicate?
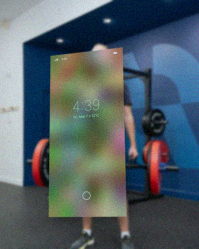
4:39
